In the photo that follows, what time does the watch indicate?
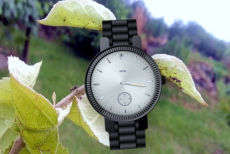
3:17
